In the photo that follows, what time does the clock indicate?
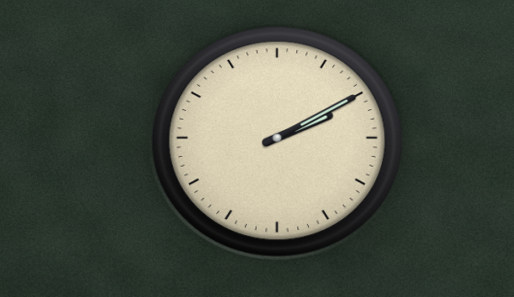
2:10
